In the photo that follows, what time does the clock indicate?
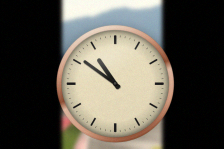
10:51
